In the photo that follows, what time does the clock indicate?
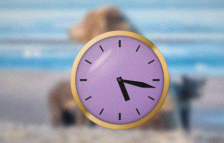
5:17
